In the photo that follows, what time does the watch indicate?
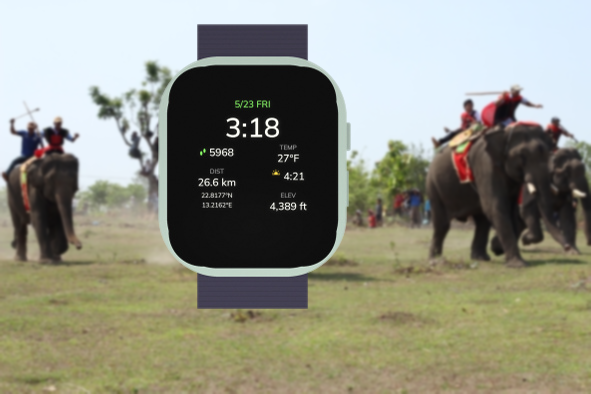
3:18
